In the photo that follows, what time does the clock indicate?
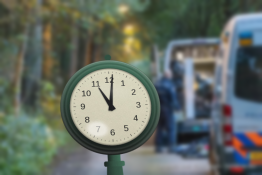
11:01
